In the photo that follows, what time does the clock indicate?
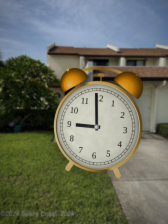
8:59
